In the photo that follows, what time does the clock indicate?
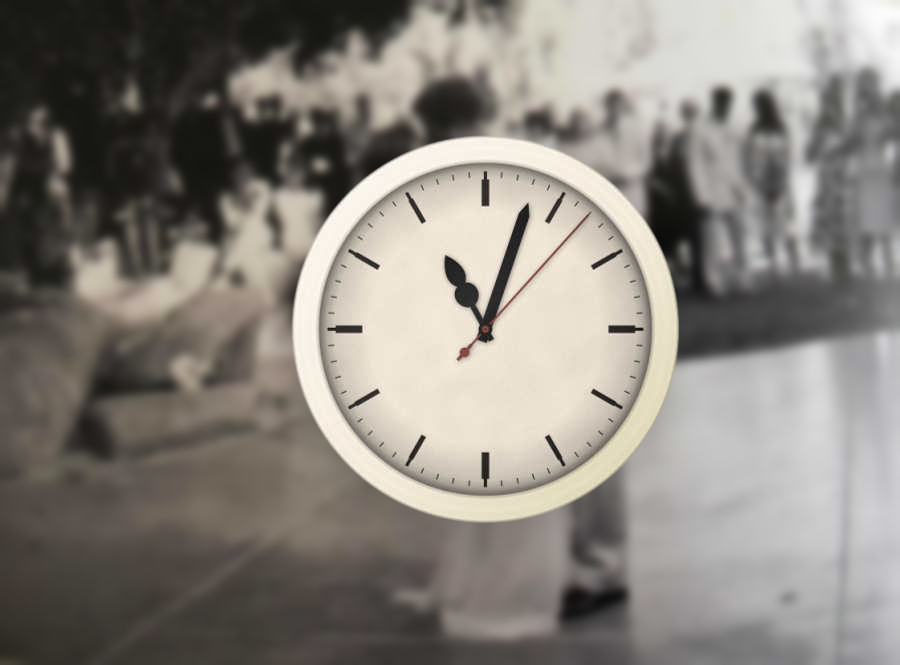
11:03:07
